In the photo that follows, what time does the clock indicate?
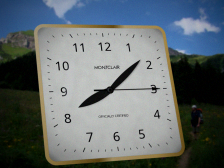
8:08:15
